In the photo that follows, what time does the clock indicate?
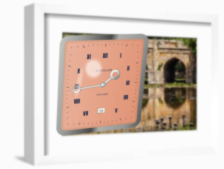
1:44
